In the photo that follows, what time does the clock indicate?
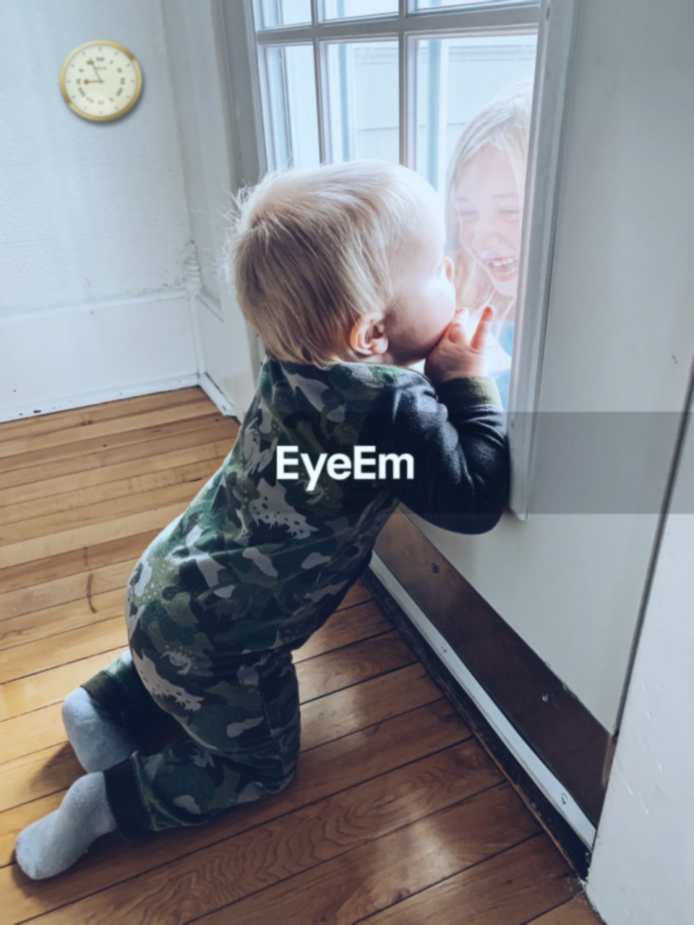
8:56
